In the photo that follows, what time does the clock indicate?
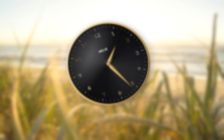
1:26
